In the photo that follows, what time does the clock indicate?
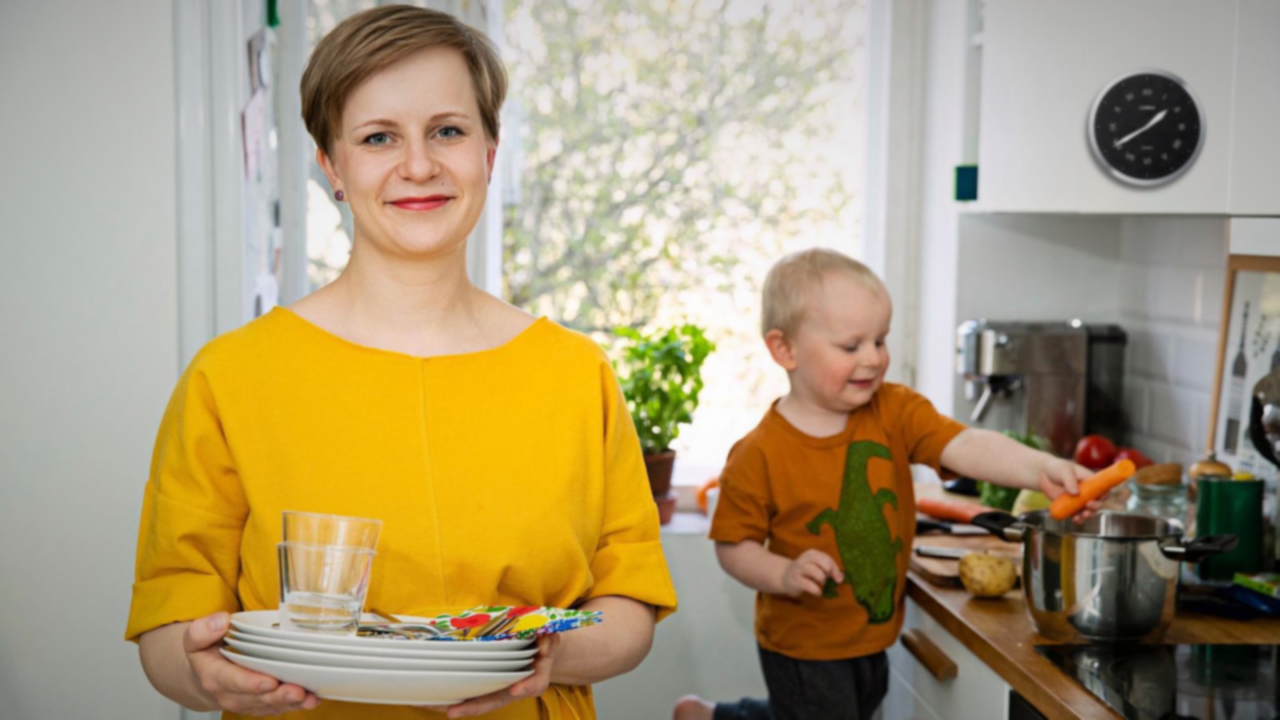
1:40
